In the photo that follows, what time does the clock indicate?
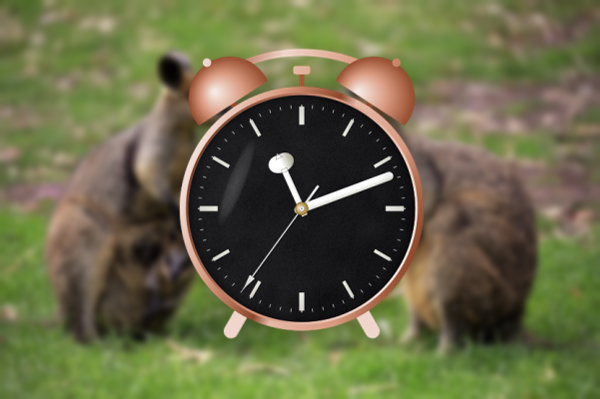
11:11:36
